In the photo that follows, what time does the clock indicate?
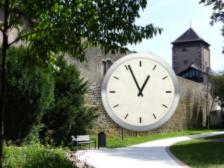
12:56
